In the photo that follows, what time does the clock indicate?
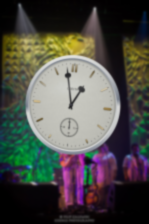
12:58
